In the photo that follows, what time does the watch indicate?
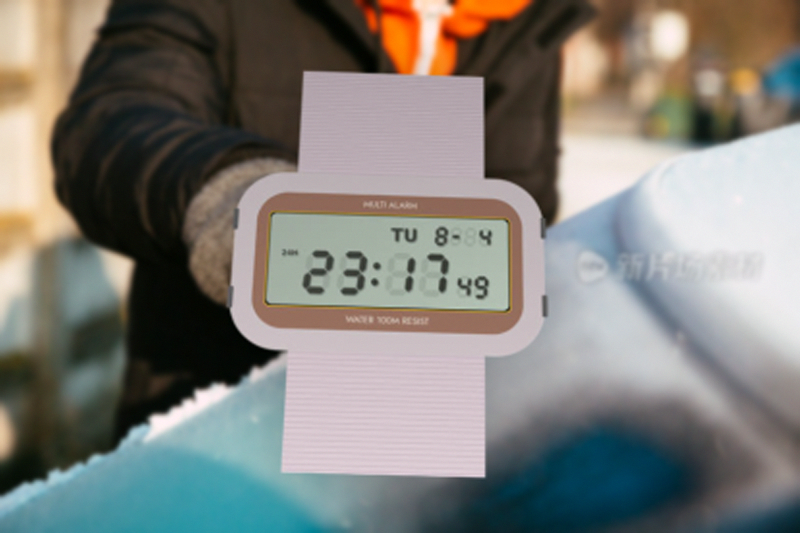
23:17:49
